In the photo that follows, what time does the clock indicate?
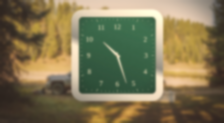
10:27
